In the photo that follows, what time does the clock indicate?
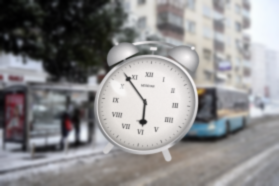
5:53
